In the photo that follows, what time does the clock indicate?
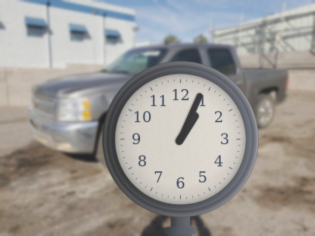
1:04
